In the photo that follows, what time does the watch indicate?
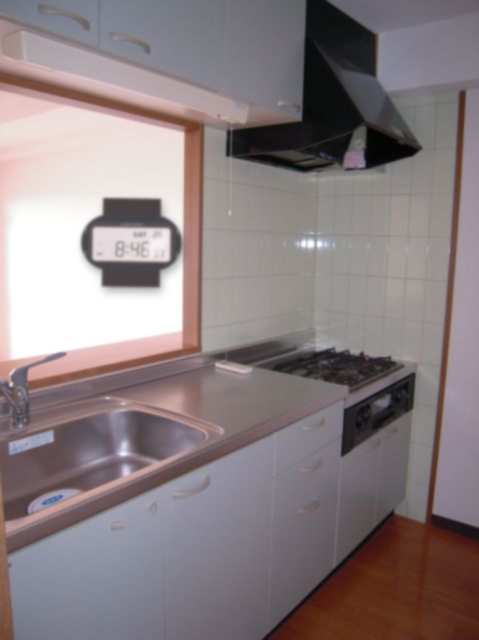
8:46
